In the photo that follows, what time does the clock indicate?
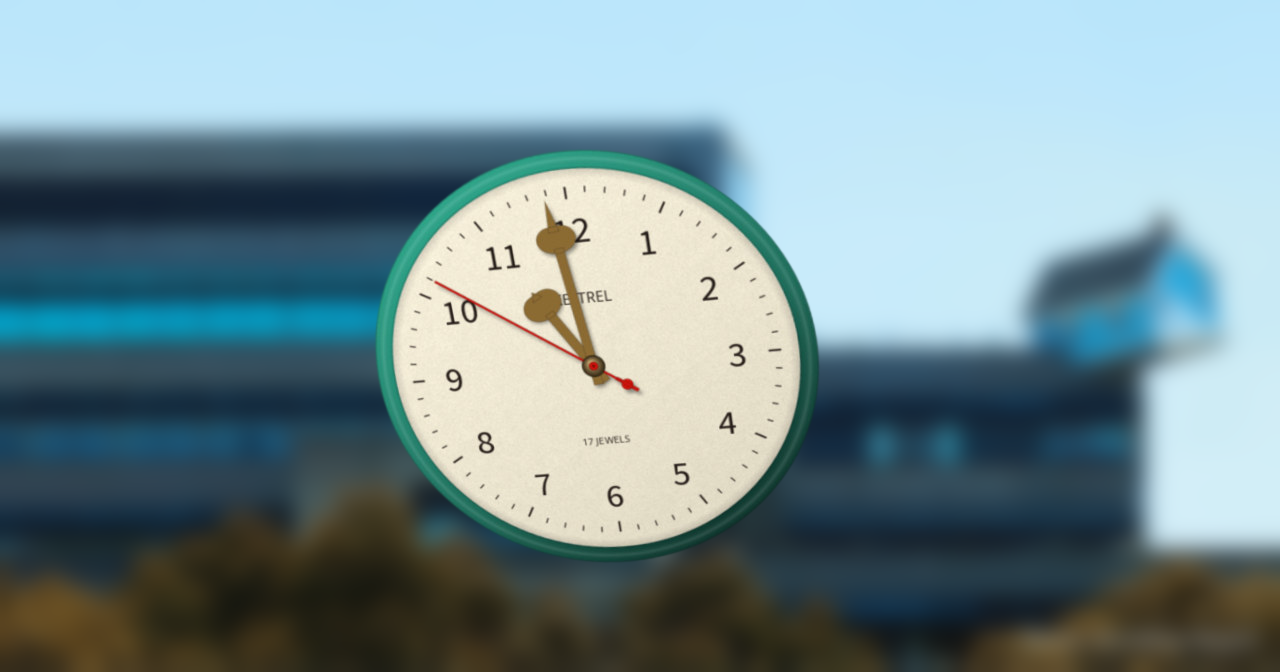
10:58:51
